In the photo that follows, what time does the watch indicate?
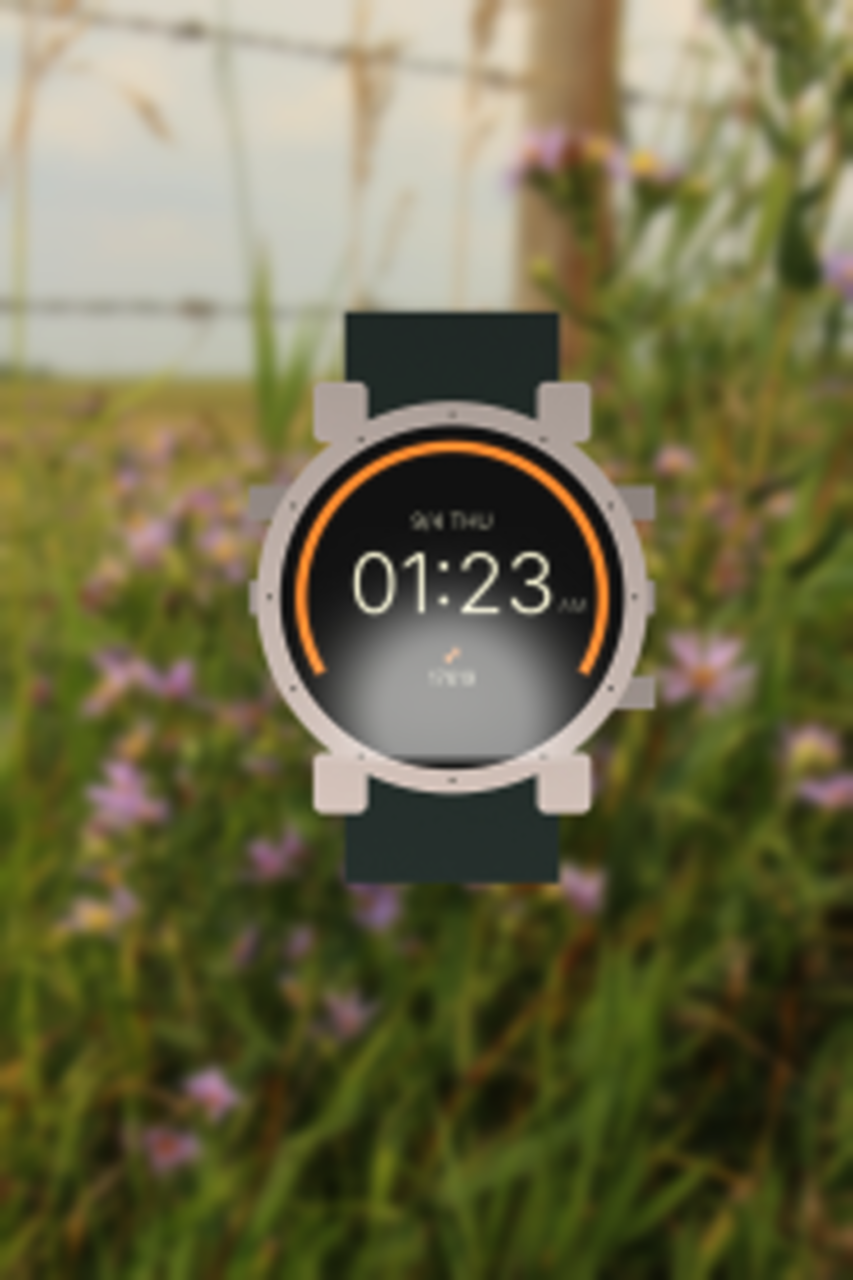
1:23
